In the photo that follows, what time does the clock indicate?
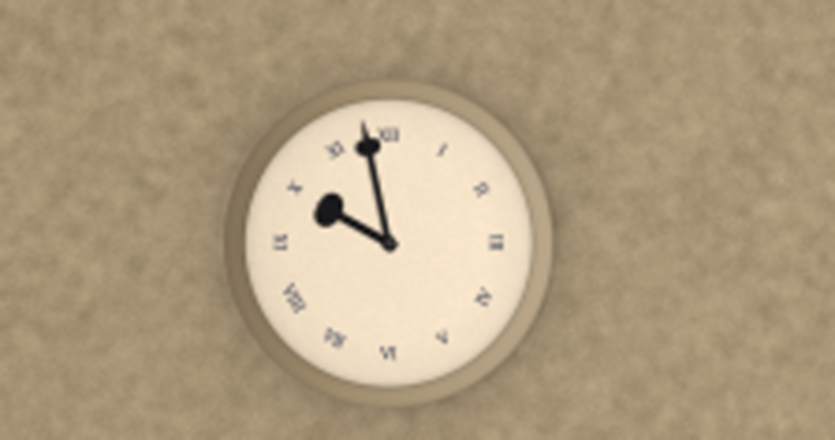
9:58
